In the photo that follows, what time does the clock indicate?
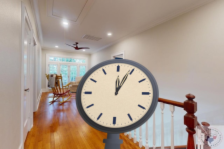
12:04
